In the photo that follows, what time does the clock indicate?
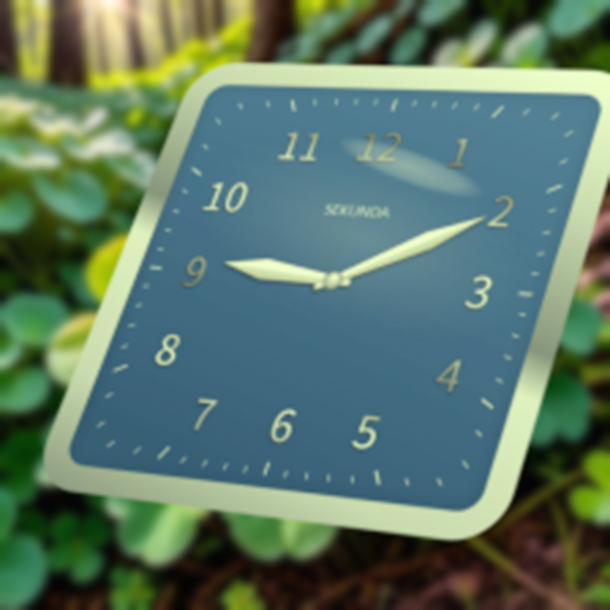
9:10
